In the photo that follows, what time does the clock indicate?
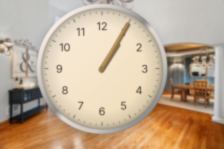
1:05
